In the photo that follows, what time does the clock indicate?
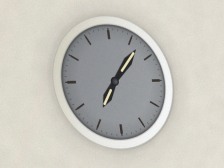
7:07
